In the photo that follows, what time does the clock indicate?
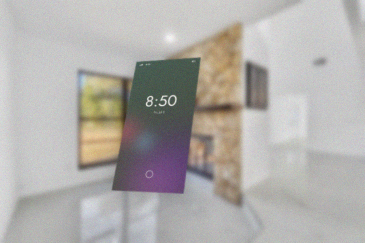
8:50
